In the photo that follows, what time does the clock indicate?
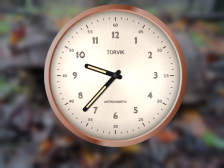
9:37
